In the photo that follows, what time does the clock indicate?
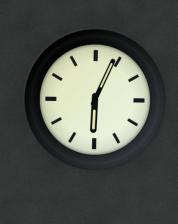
6:04
